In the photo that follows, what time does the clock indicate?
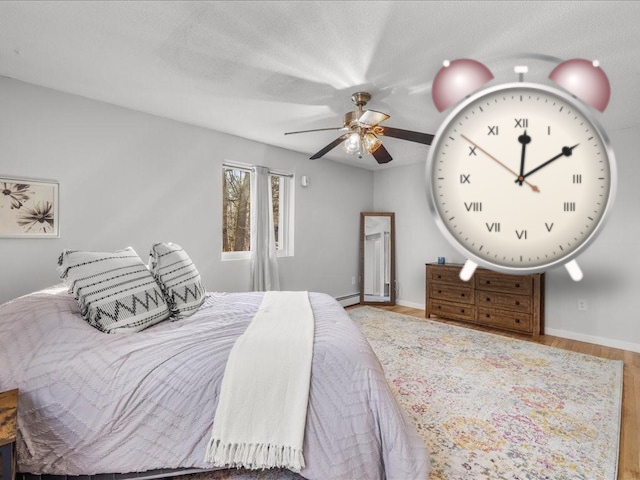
12:09:51
